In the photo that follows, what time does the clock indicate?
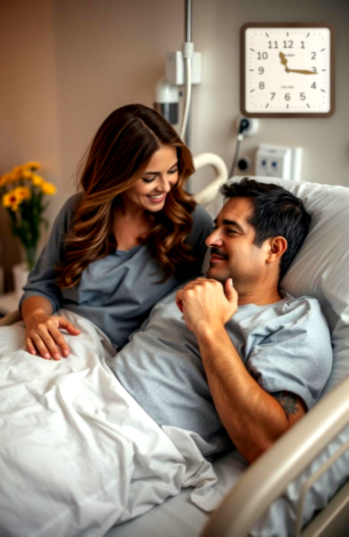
11:16
